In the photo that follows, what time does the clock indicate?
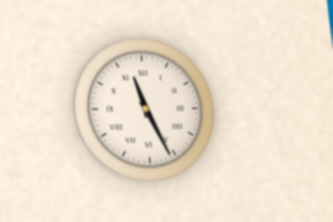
11:26
